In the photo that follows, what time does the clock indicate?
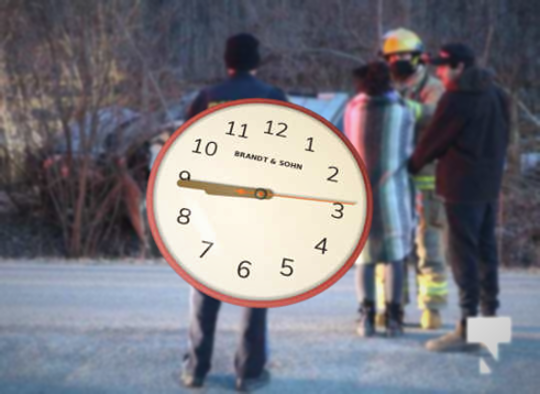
8:44:14
